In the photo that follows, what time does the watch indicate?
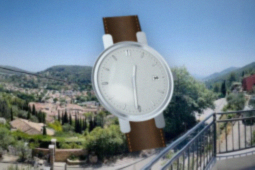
12:31
